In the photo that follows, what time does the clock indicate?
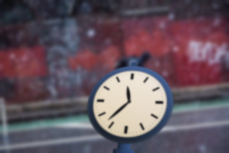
11:37
